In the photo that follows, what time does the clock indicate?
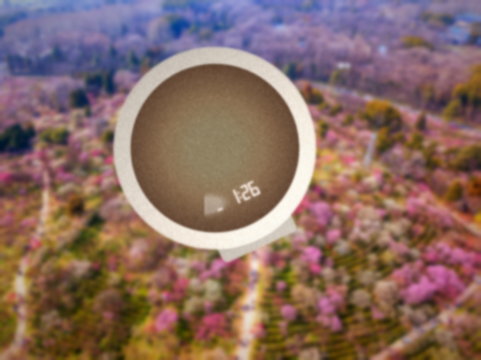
1:26
